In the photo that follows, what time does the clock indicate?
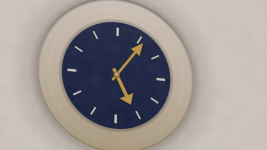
5:06
